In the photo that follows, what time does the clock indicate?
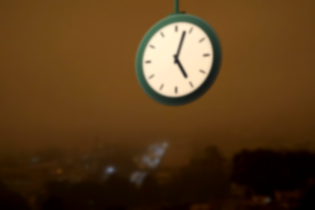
5:03
